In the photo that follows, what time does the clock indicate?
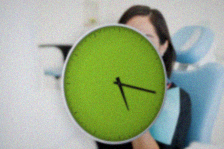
5:17
